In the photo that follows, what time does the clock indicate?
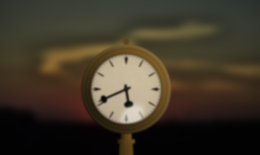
5:41
